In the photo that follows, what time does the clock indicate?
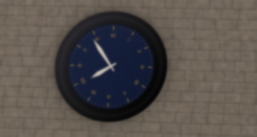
7:54
